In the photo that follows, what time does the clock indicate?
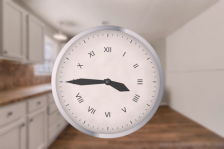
3:45
